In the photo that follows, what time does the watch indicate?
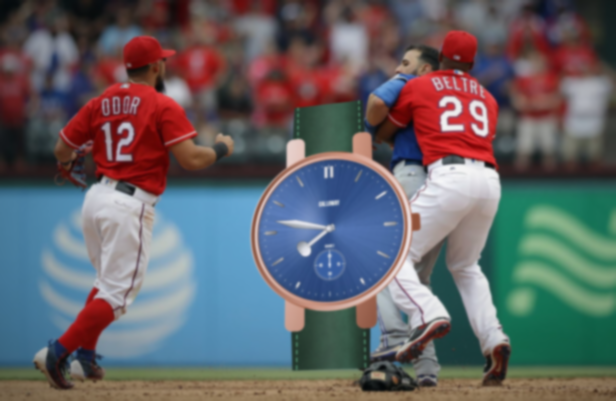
7:47
